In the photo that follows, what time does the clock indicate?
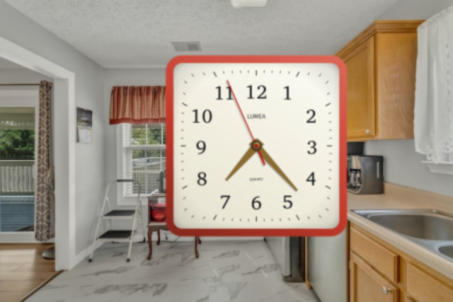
7:22:56
